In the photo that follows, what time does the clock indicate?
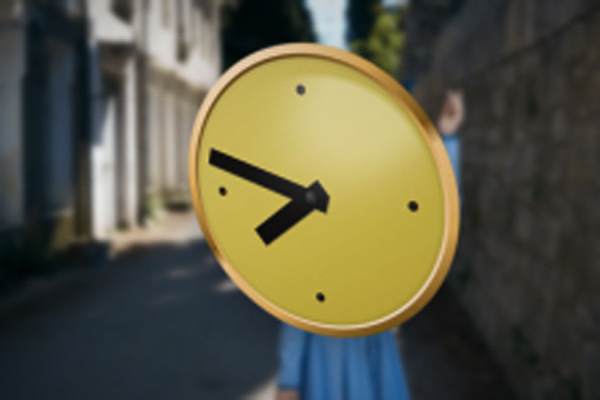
7:48
